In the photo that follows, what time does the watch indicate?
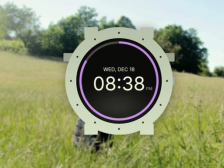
8:38
